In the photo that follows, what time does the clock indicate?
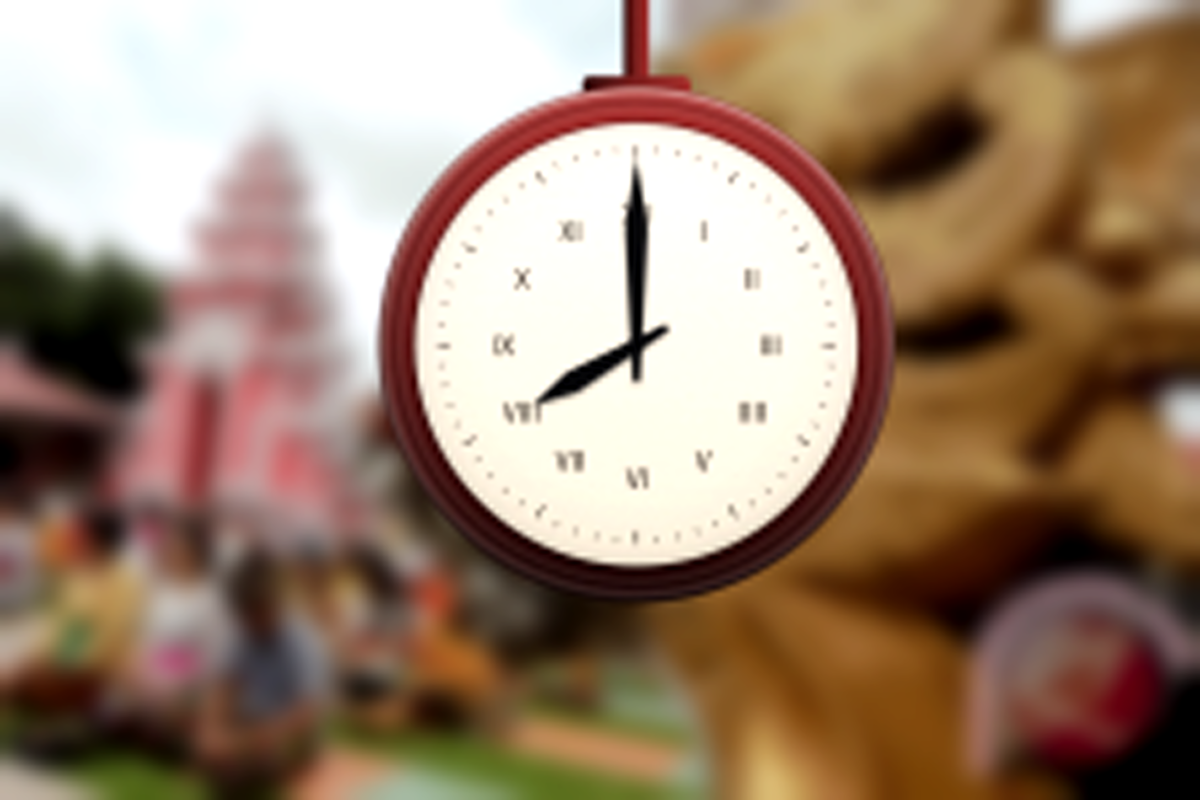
8:00
